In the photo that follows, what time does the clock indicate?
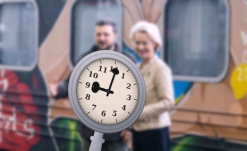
9:01
